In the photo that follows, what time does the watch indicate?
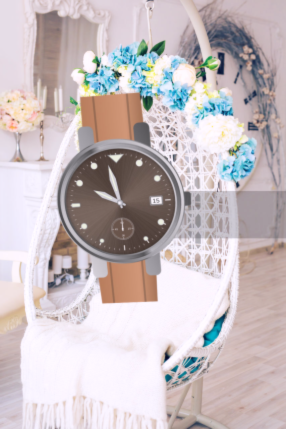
9:58
